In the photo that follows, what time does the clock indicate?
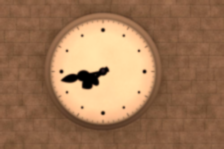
7:43
